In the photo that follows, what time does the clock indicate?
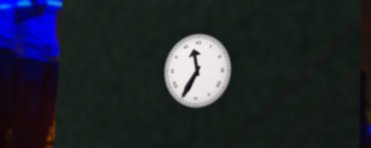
11:35
